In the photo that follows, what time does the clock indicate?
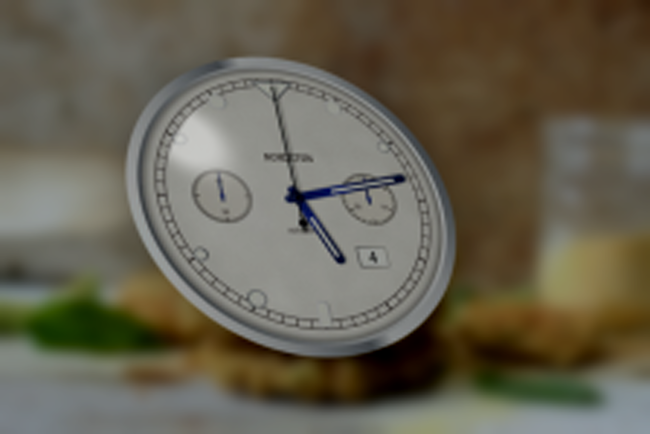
5:13
